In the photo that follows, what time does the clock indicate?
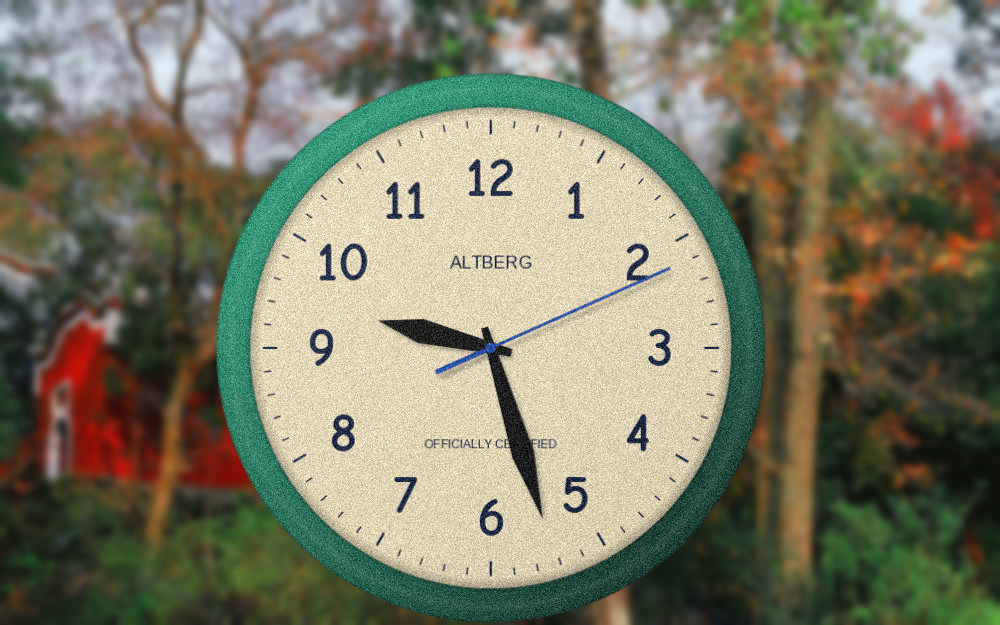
9:27:11
